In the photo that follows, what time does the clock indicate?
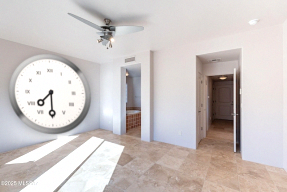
7:30
